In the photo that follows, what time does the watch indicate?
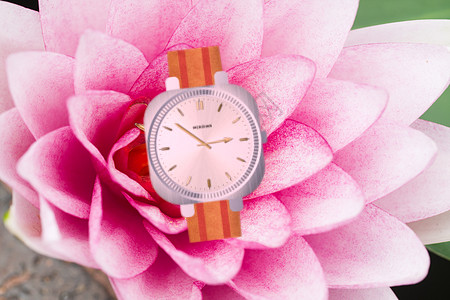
2:52
